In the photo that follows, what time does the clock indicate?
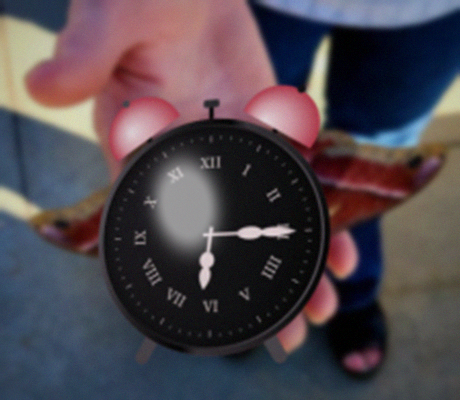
6:15
